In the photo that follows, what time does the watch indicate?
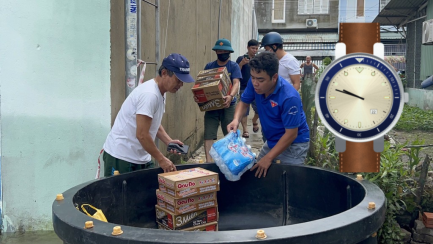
9:48
